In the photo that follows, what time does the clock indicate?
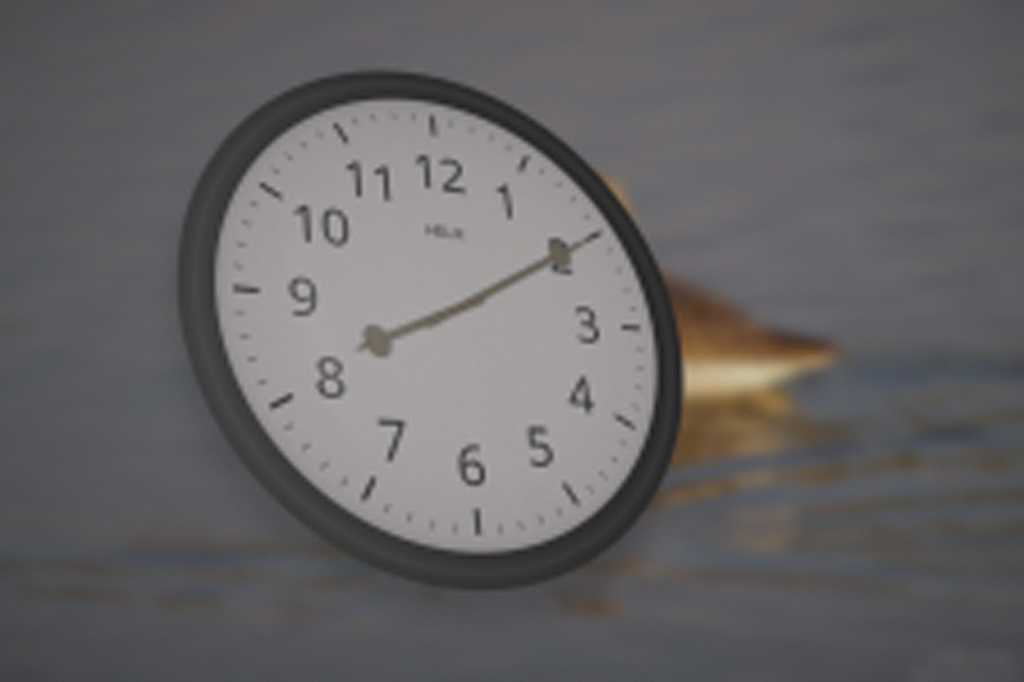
8:10
